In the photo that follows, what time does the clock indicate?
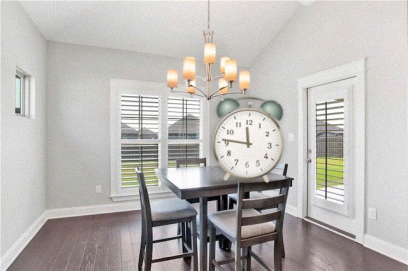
11:46
